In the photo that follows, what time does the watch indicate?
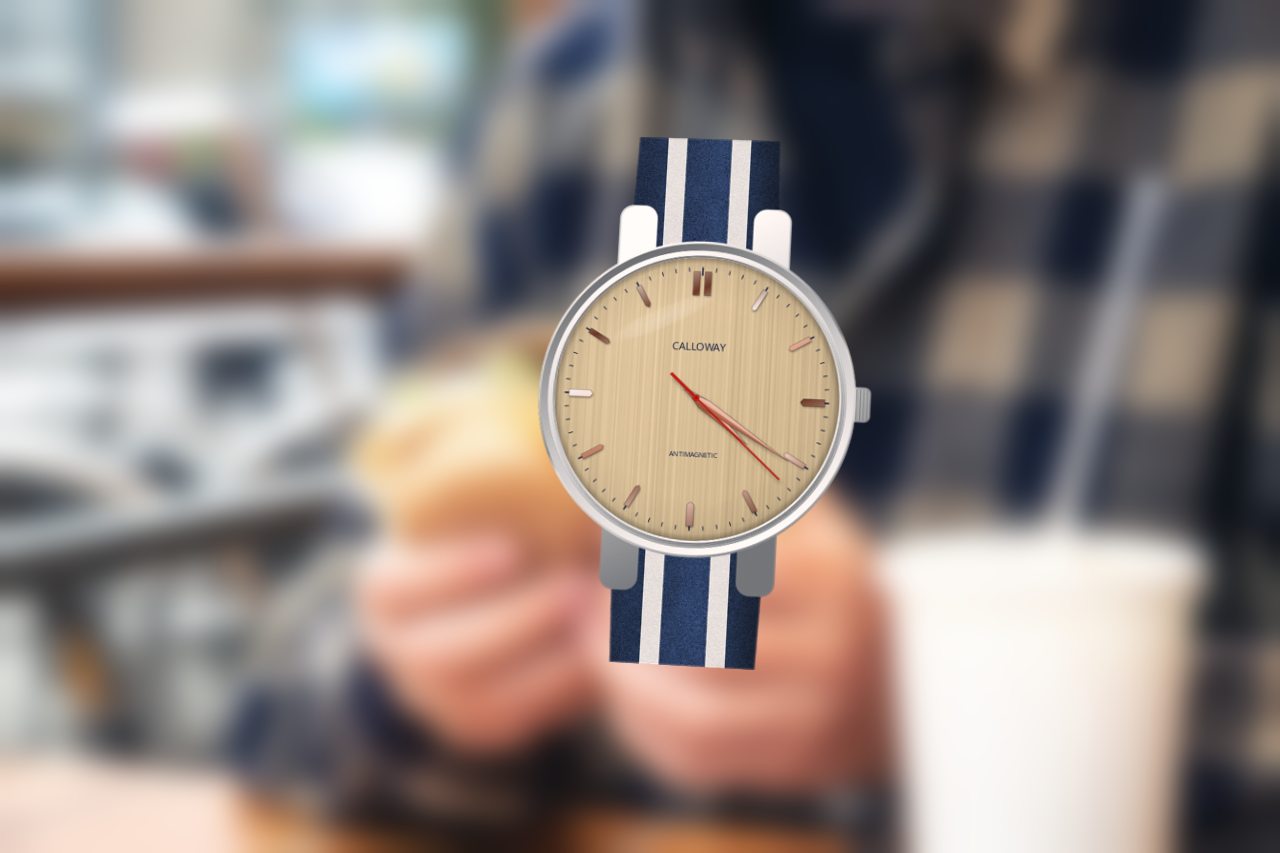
4:20:22
